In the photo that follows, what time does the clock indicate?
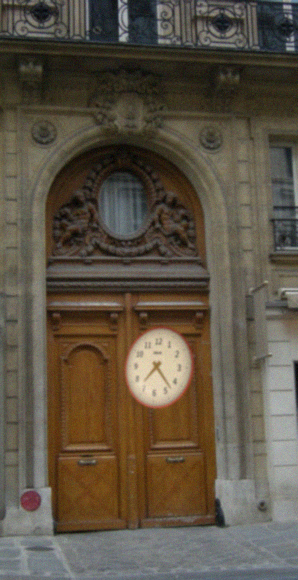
7:23
